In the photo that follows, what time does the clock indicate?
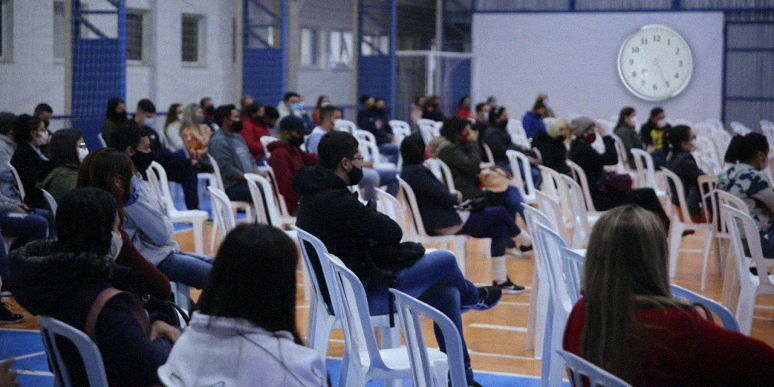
7:26
